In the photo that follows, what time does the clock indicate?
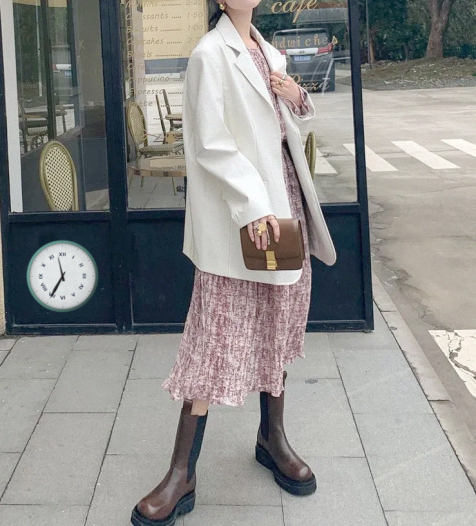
11:35
